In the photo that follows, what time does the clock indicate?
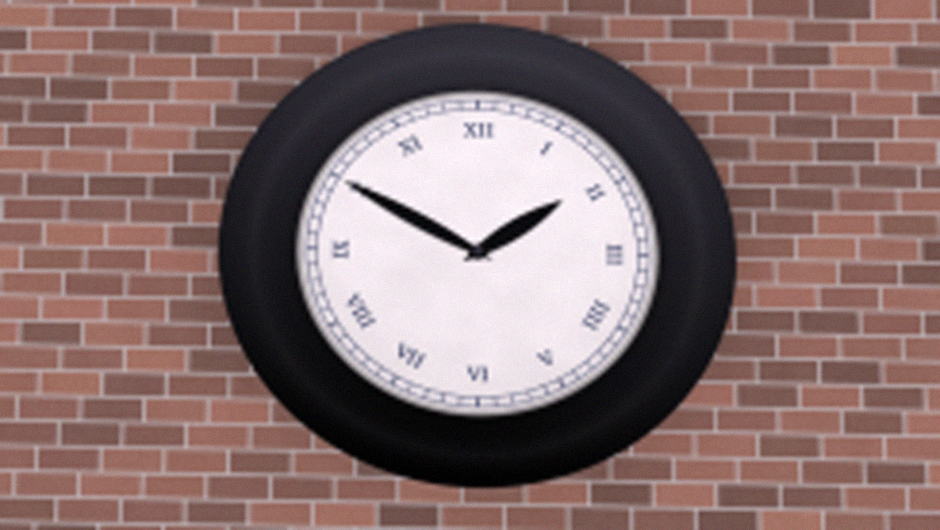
1:50
